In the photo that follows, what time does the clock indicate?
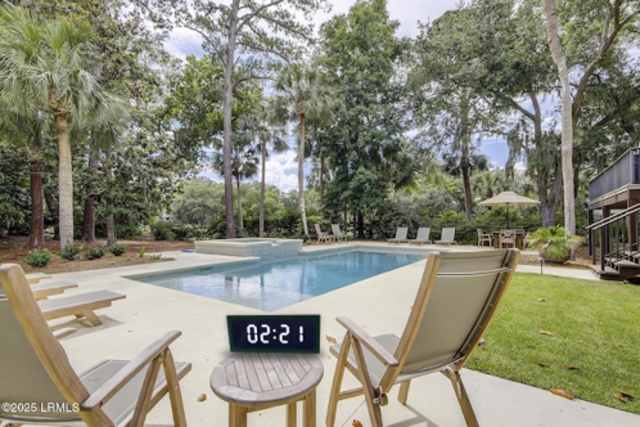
2:21
